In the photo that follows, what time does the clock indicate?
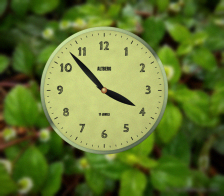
3:53
